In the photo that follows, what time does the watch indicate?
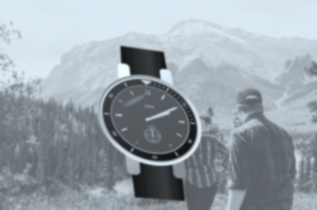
2:10
